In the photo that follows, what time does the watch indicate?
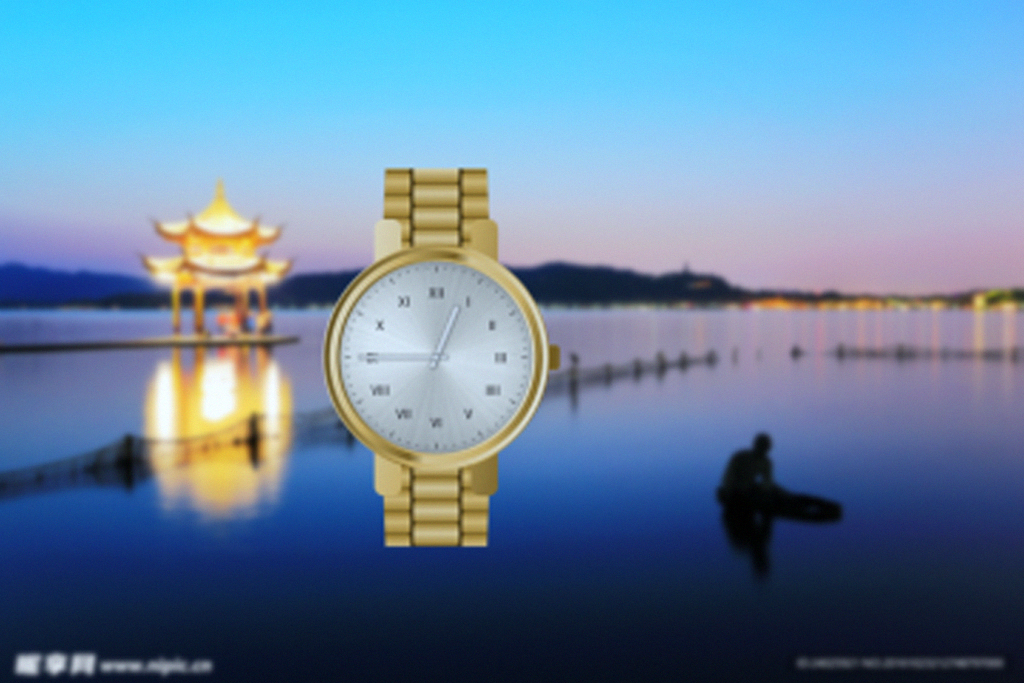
12:45
